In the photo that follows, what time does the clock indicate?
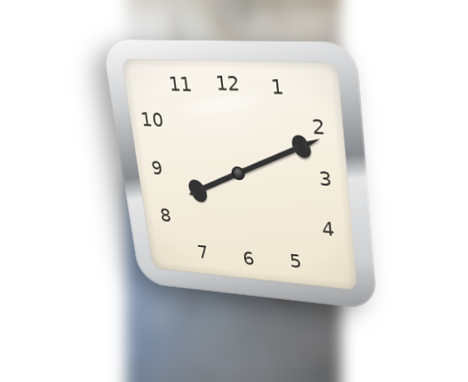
8:11
